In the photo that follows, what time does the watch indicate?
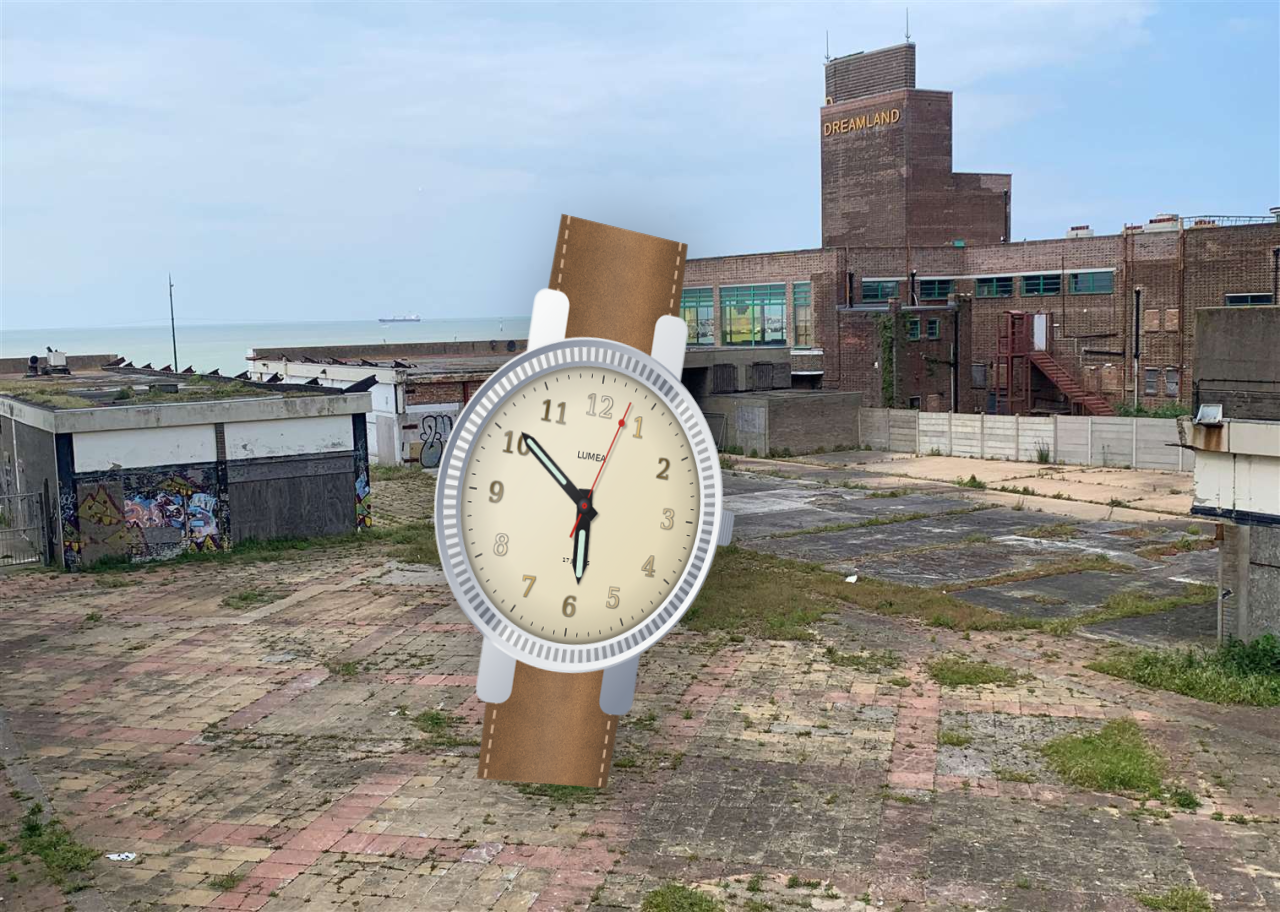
5:51:03
